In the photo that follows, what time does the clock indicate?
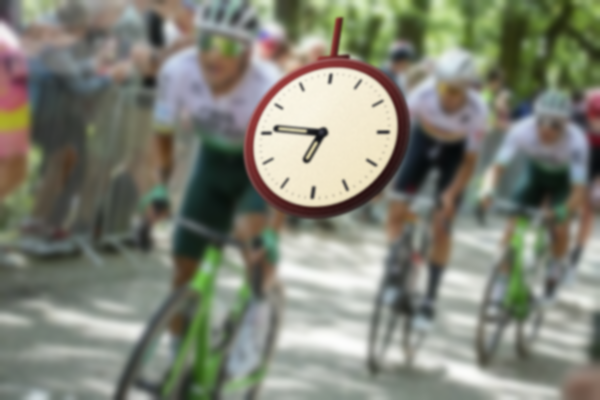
6:46
